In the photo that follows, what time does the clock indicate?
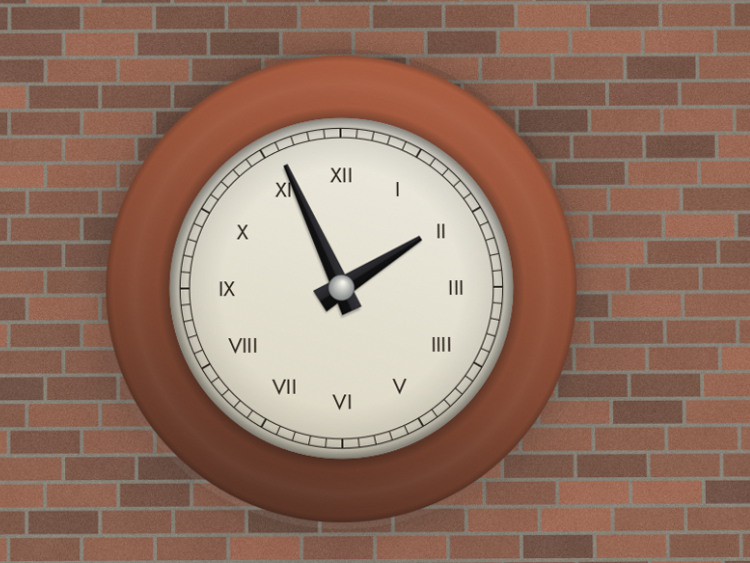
1:56
